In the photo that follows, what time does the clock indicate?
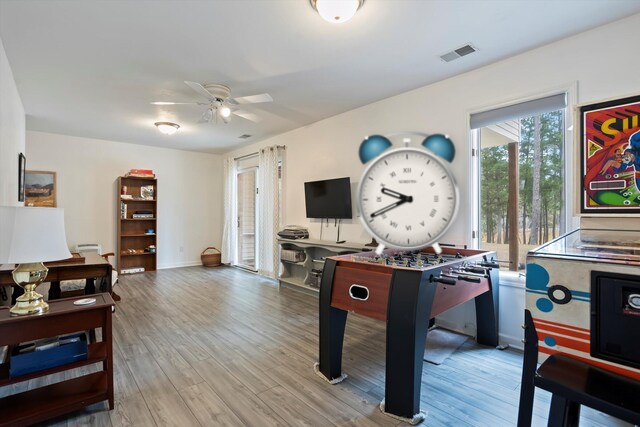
9:41
